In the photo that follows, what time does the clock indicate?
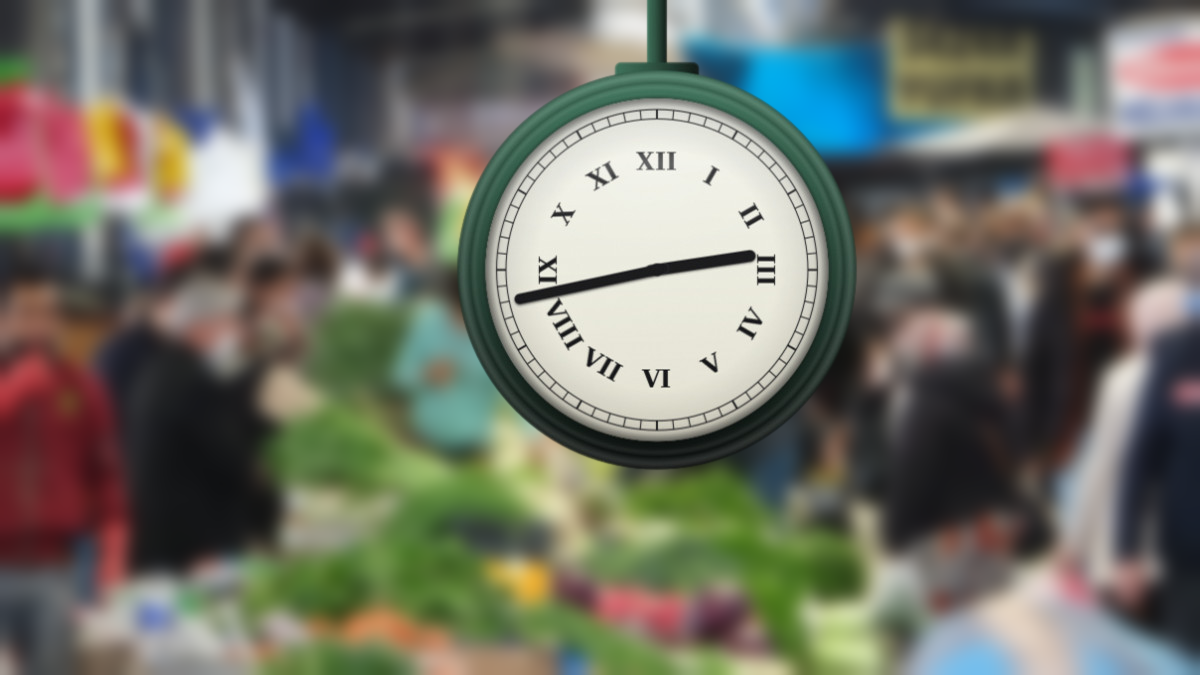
2:43
